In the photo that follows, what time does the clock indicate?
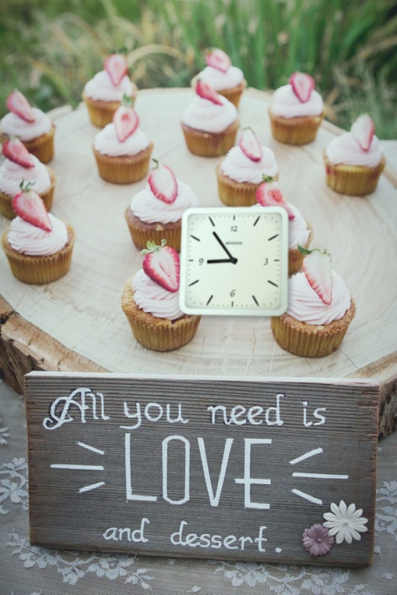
8:54
